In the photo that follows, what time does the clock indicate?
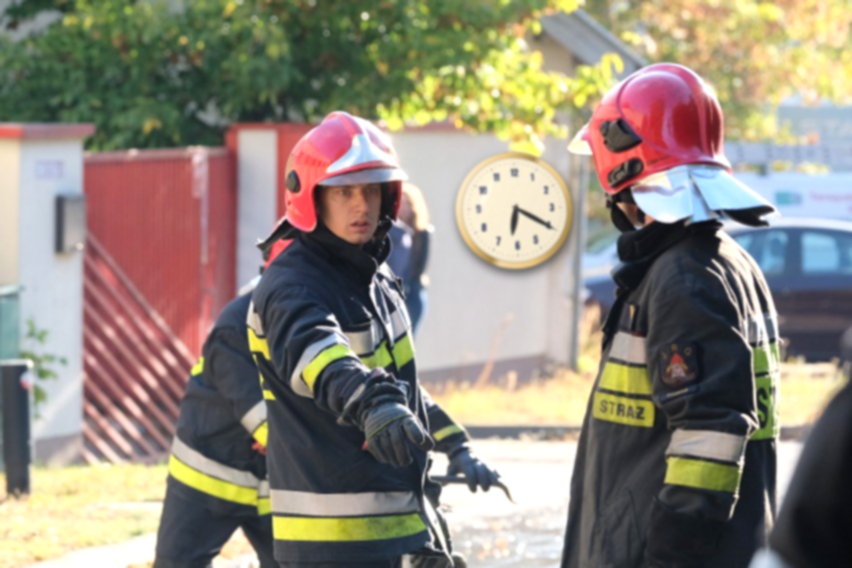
6:20
